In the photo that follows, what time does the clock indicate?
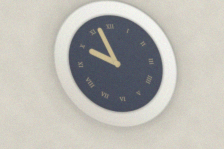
9:57
